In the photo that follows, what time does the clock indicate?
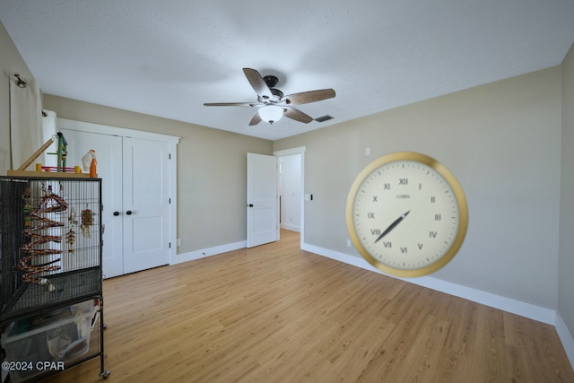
7:38
